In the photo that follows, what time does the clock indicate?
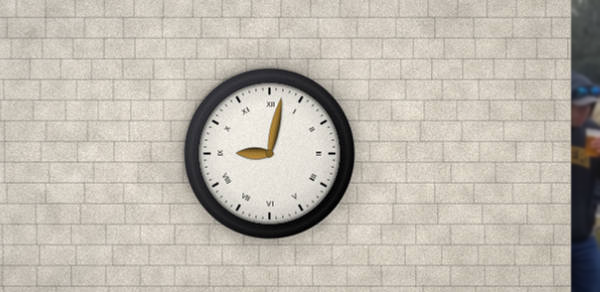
9:02
